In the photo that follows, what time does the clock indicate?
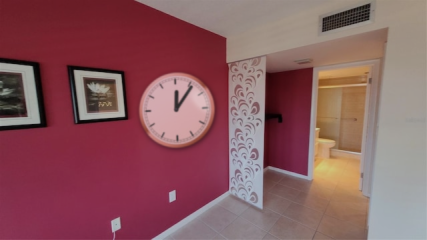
12:06
